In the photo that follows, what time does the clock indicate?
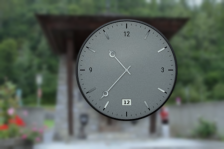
10:37
